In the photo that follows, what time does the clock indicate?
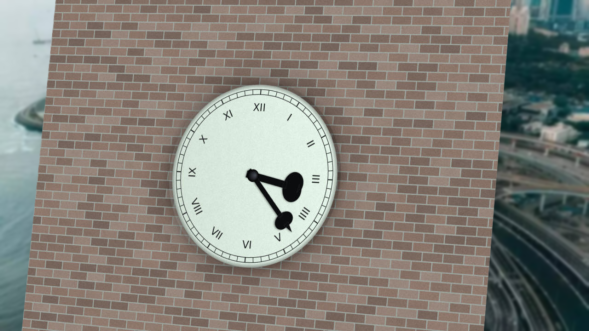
3:23
